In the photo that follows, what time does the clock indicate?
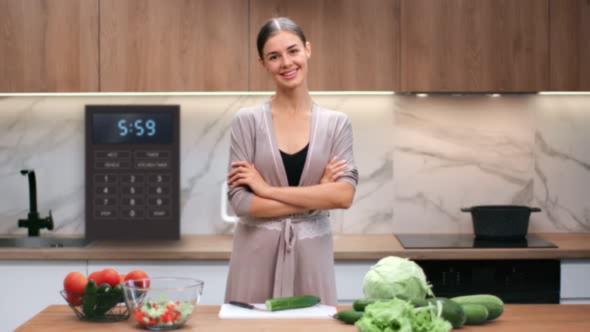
5:59
